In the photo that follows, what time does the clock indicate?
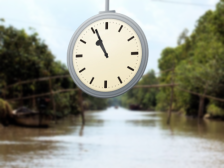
10:56
